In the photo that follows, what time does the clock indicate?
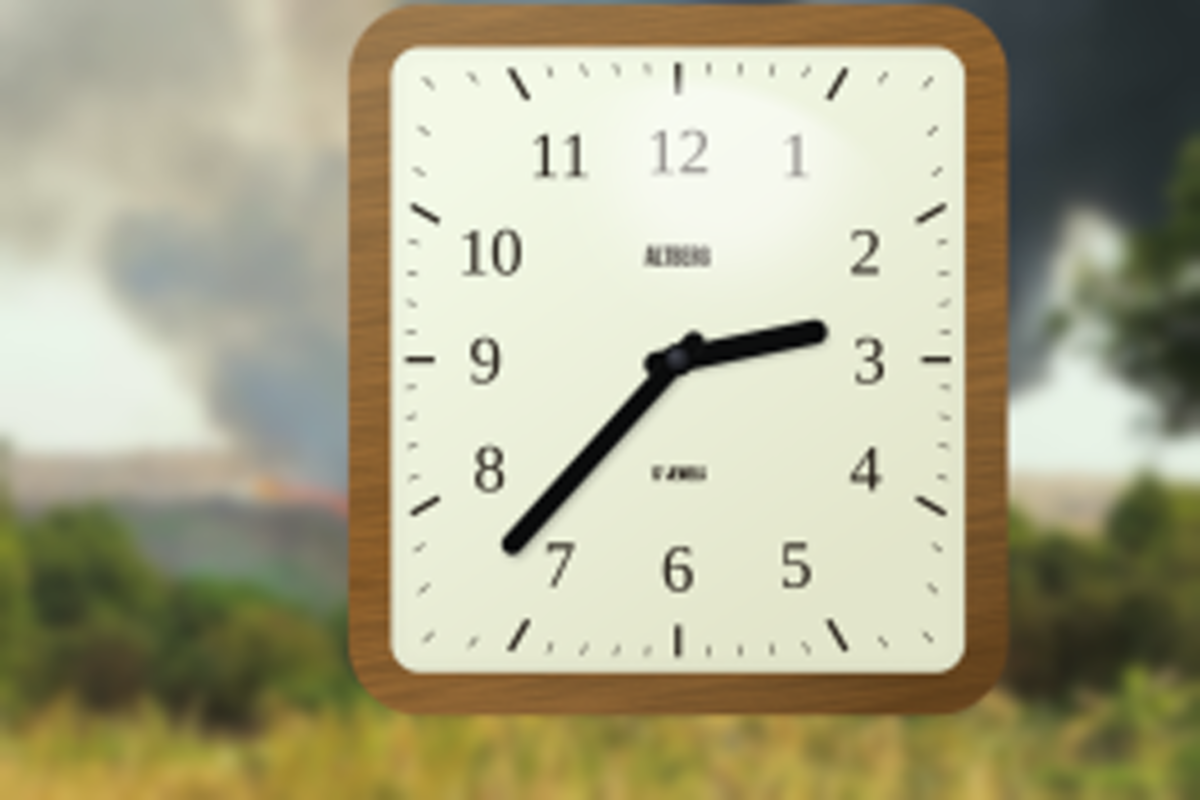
2:37
